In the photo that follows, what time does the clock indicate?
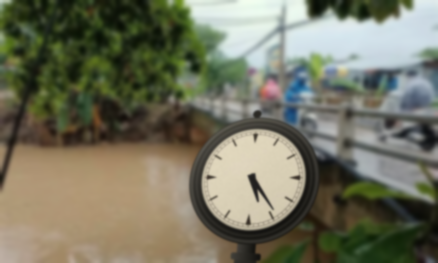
5:24
